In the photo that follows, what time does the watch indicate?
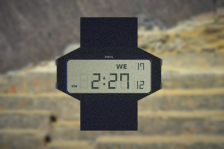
2:27:12
